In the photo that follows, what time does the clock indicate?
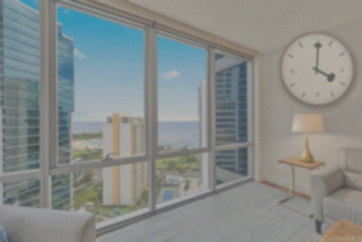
4:01
